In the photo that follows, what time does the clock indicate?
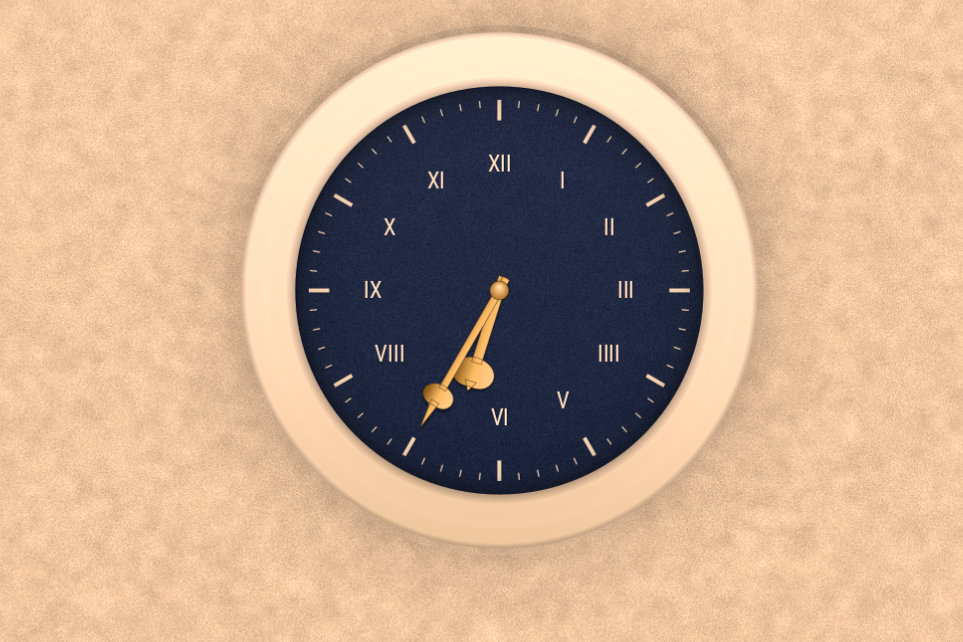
6:35
